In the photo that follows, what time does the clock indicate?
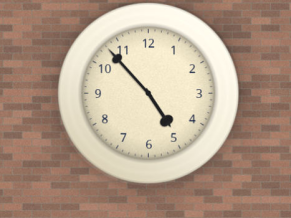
4:53
